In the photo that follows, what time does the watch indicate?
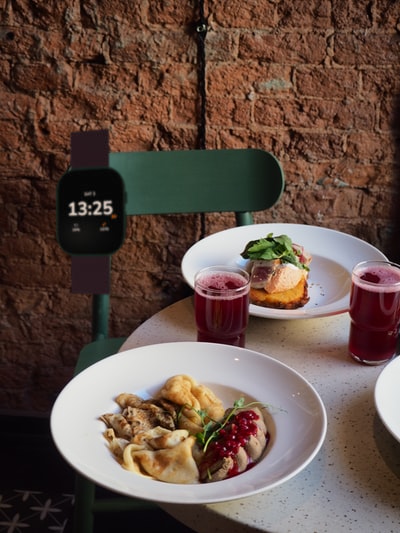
13:25
